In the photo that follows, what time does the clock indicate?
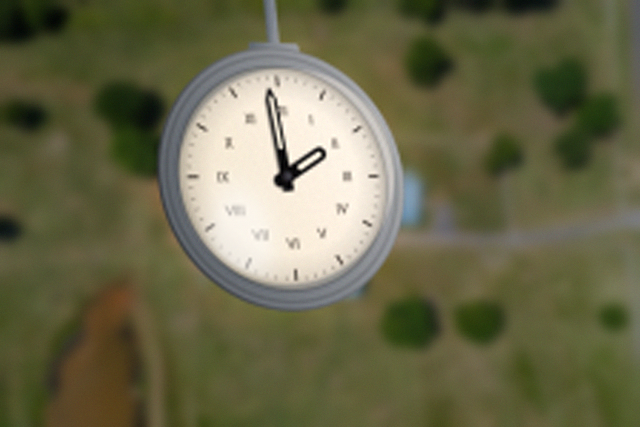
1:59
